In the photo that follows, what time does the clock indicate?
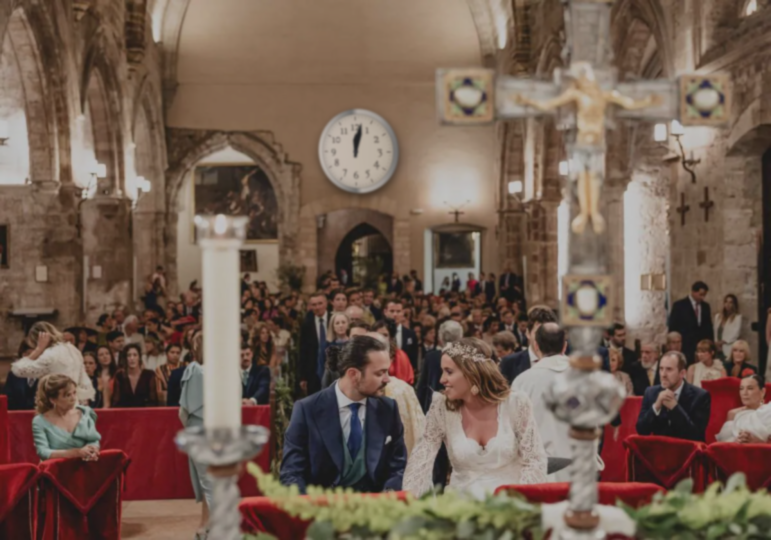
12:02
